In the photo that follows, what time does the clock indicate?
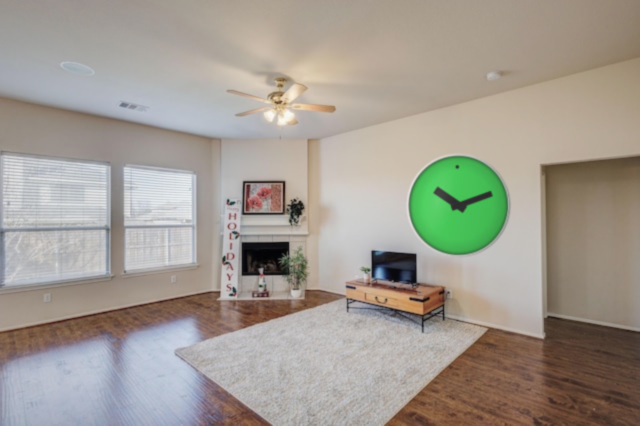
10:12
